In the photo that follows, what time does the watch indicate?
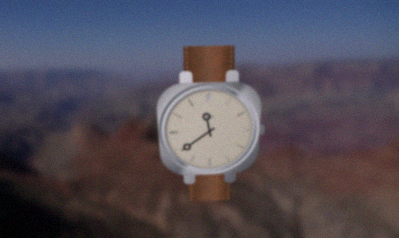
11:39
